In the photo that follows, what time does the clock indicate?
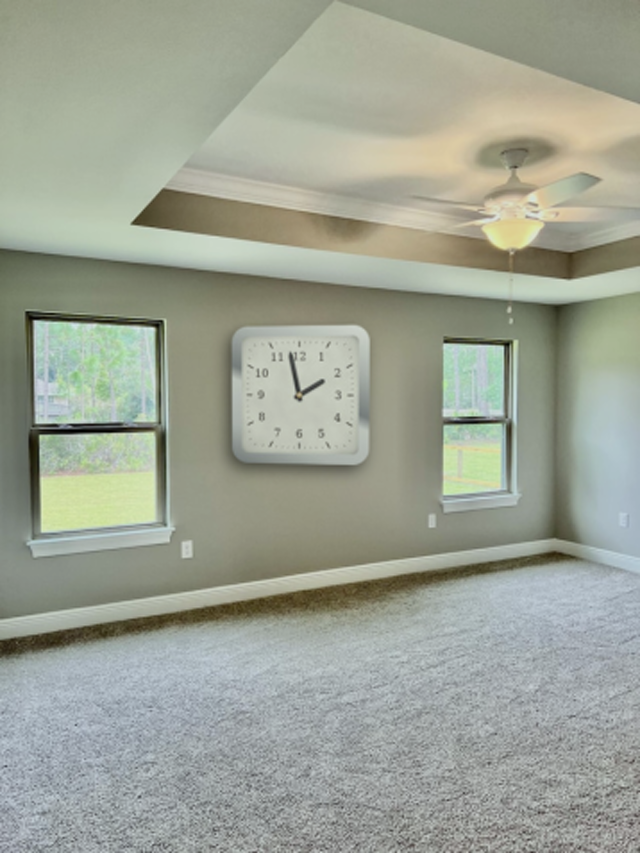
1:58
